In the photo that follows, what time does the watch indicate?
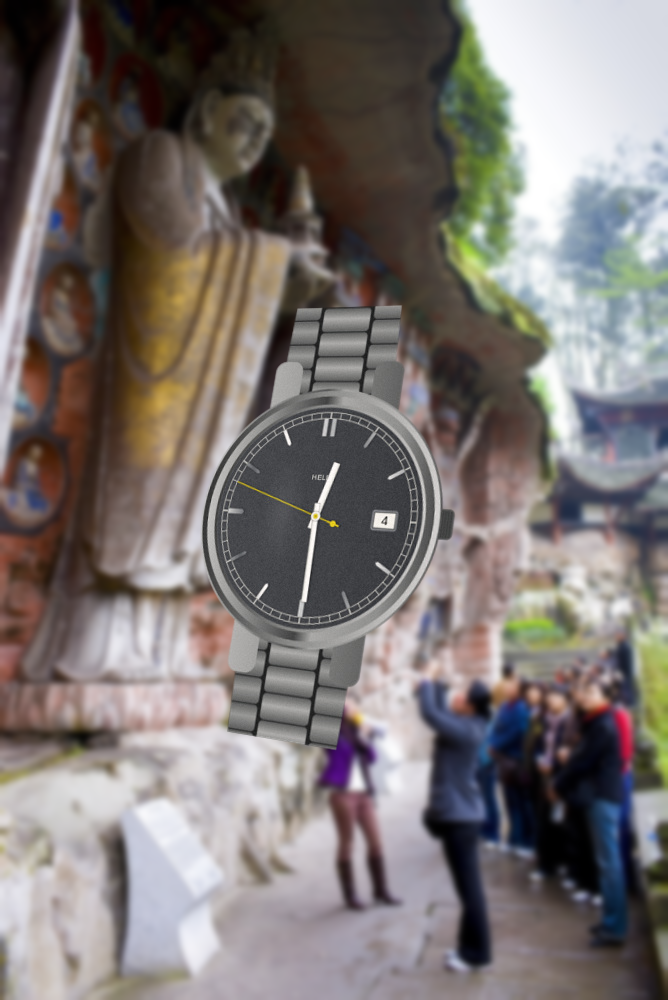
12:29:48
